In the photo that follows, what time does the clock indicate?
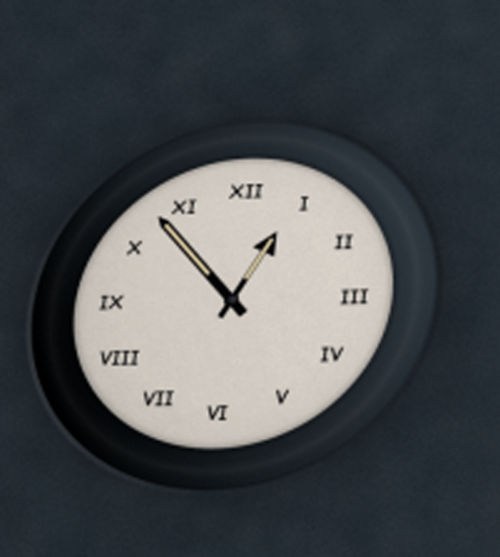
12:53
